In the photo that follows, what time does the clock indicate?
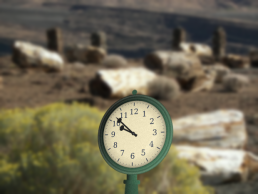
9:52
